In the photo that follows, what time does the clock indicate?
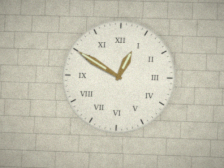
12:50
